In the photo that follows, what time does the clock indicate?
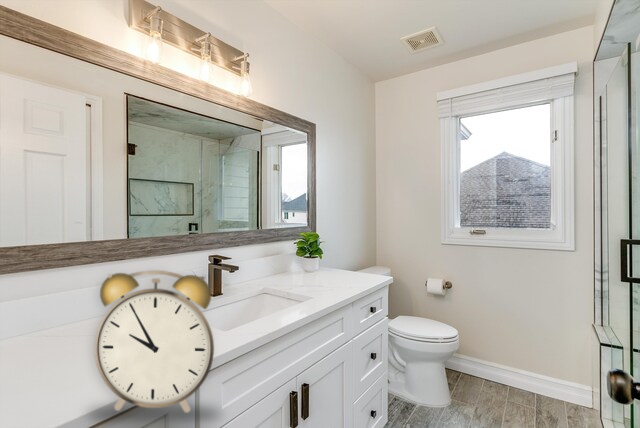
9:55
